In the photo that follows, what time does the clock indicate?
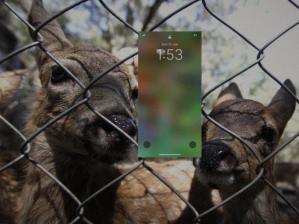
1:53
